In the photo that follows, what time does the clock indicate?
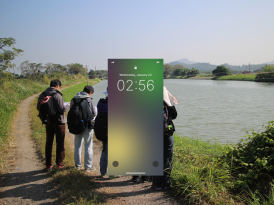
2:56
